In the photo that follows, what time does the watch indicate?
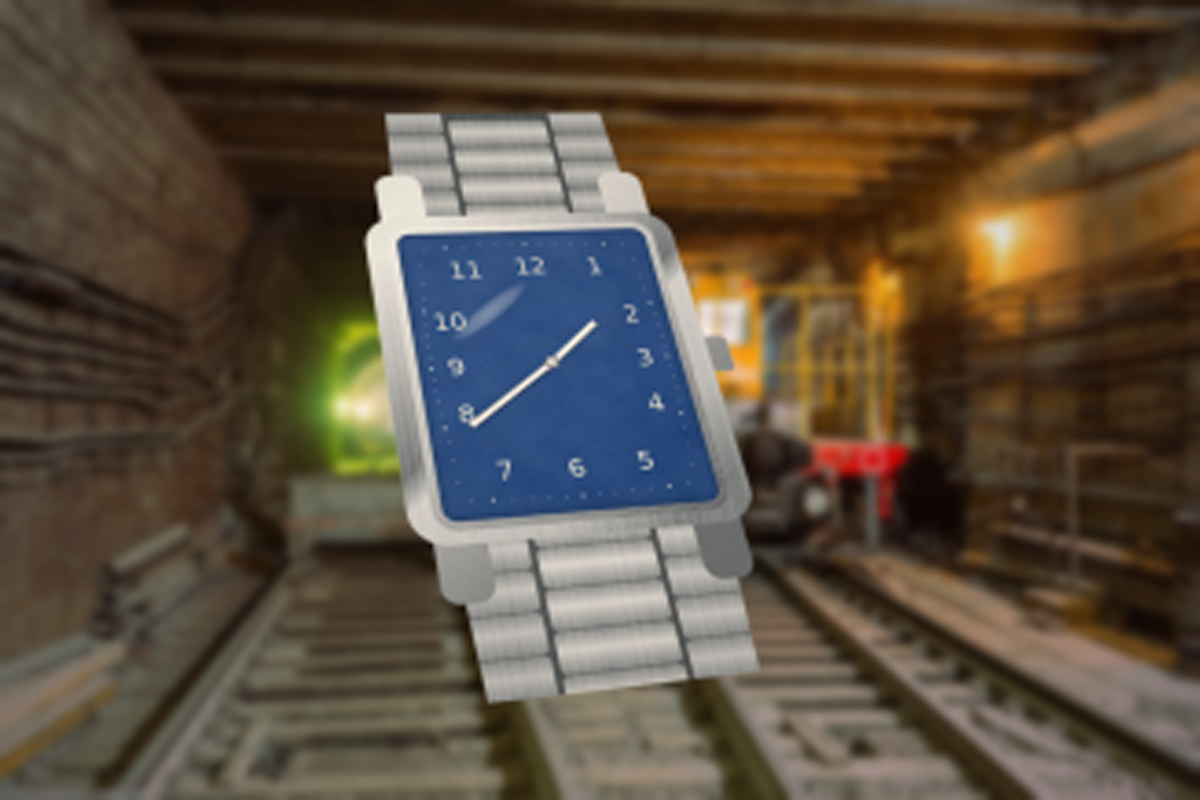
1:39
